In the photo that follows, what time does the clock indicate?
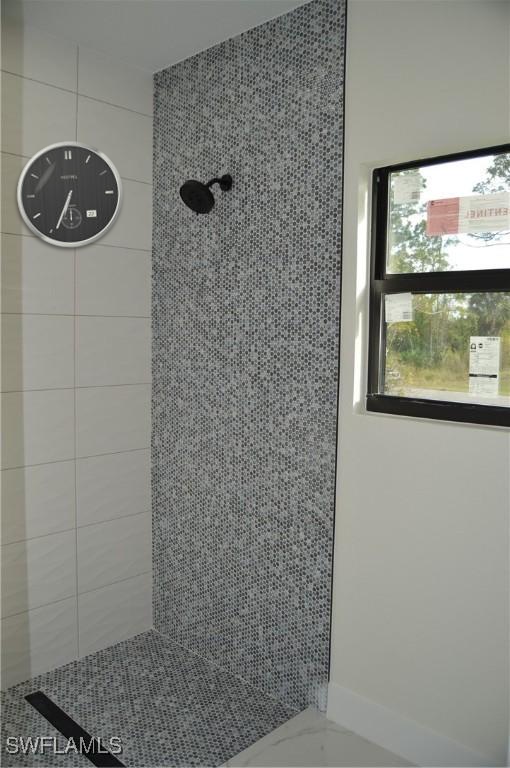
6:34
